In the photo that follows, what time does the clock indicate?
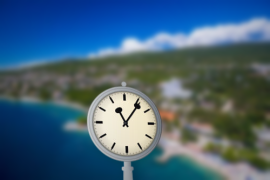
11:06
